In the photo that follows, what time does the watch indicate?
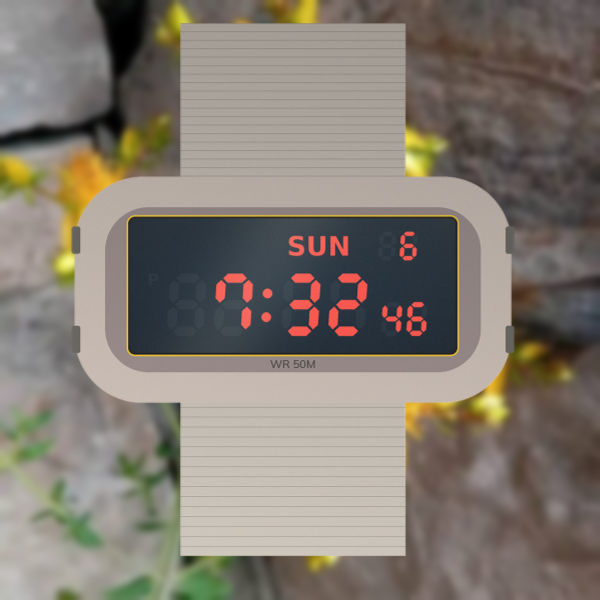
7:32:46
